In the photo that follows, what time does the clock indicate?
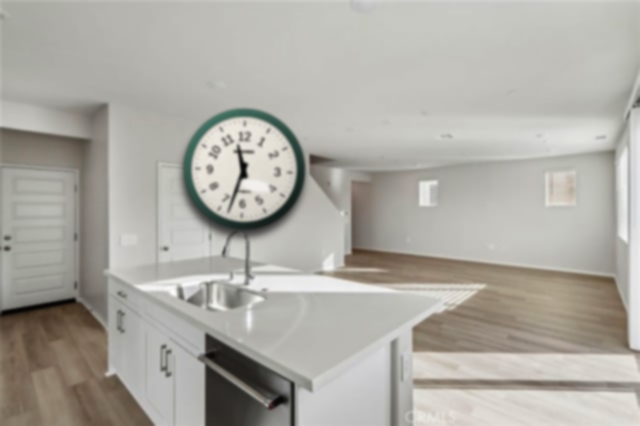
11:33
